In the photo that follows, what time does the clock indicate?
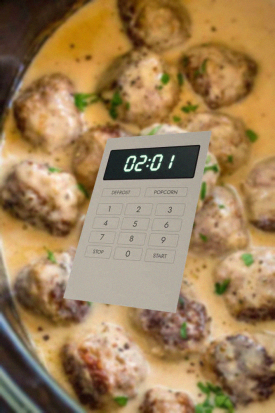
2:01
